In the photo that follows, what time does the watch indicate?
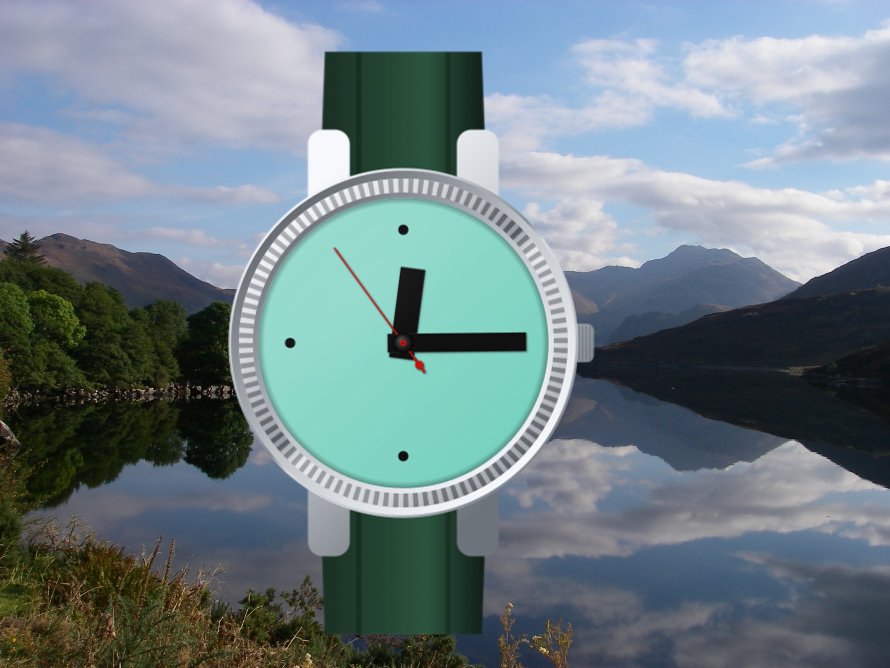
12:14:54
